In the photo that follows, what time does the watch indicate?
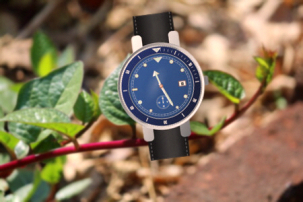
11:26
